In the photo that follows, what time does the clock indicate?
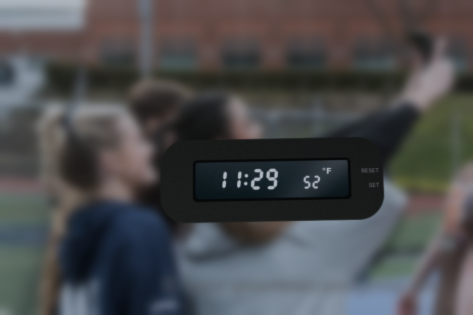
11:29
